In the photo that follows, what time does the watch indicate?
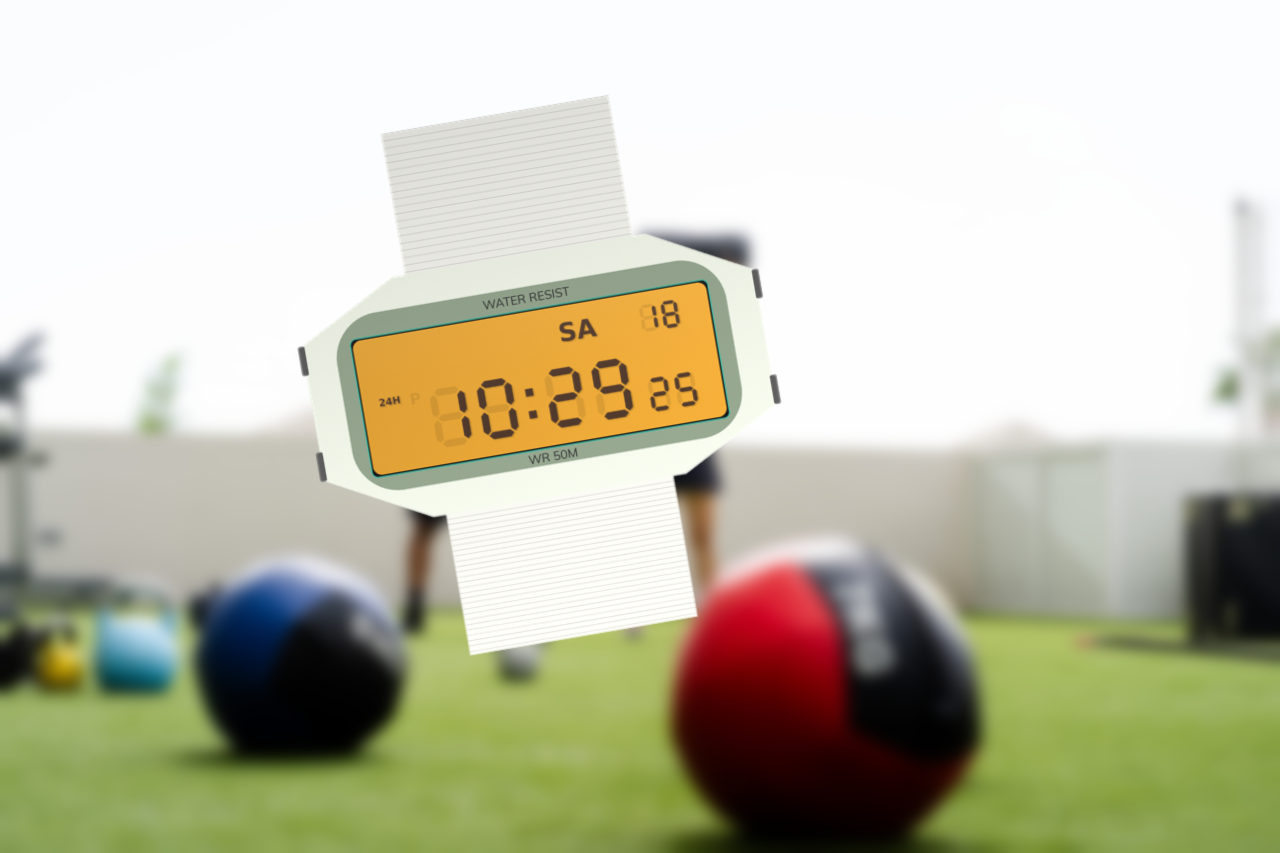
10:29:25
